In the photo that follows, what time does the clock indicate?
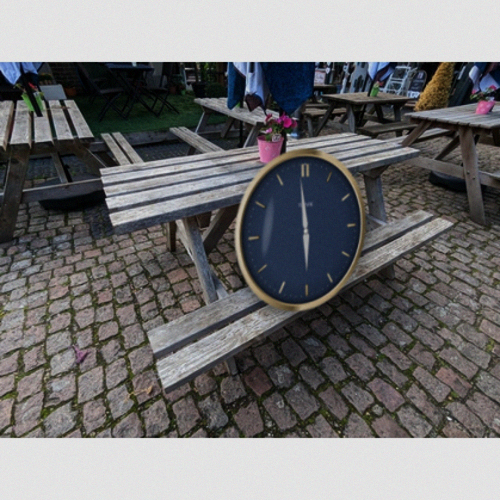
5:59
